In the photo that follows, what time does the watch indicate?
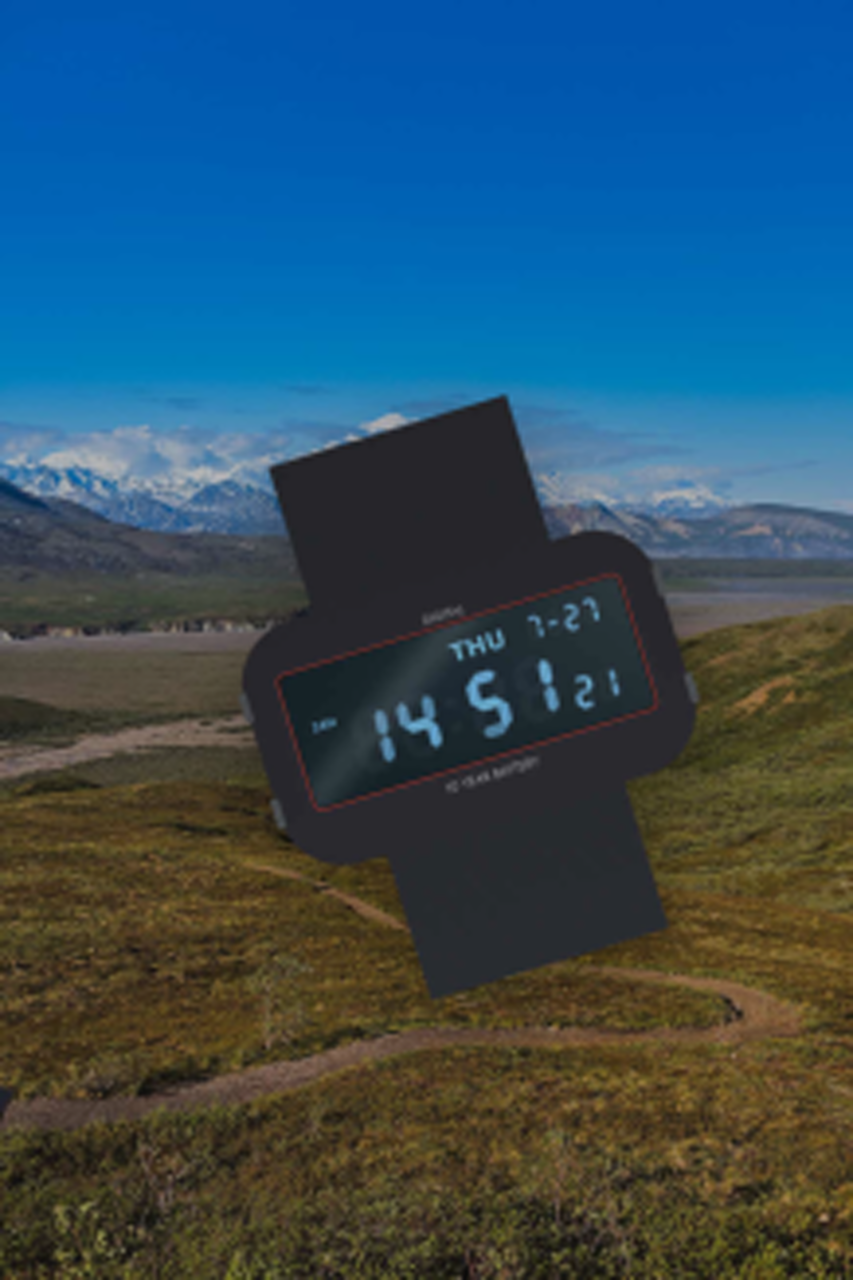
14:51:21
